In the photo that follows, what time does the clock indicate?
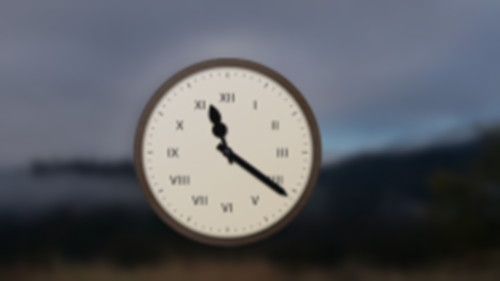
11:21
